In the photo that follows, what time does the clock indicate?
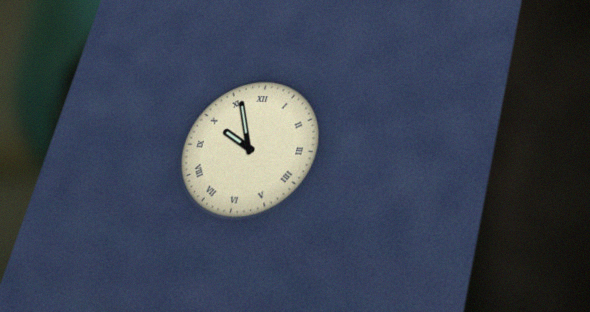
9:56
